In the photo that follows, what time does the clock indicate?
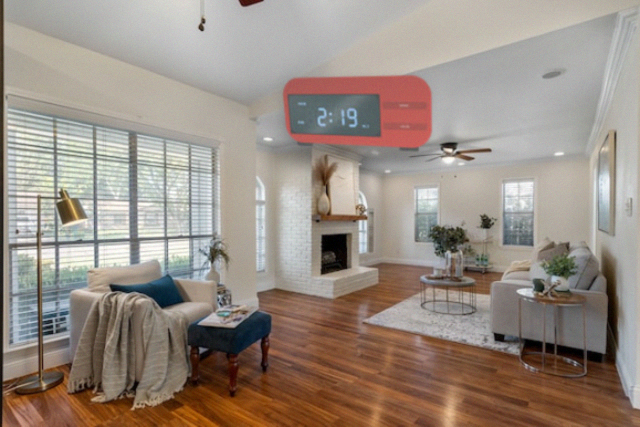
2:19
